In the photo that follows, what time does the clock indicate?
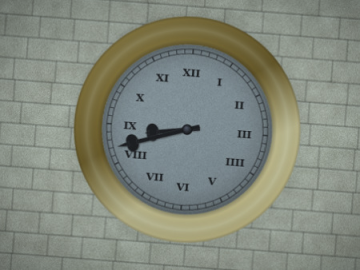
8:42
